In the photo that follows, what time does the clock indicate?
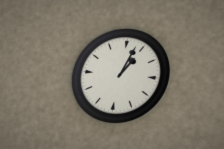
1:03
